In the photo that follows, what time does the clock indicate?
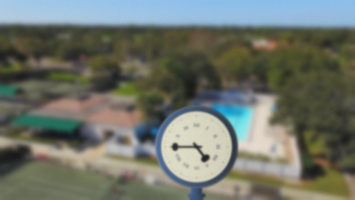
4:45
